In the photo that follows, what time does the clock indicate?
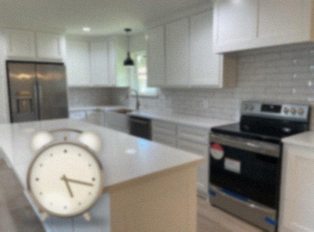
5:17
